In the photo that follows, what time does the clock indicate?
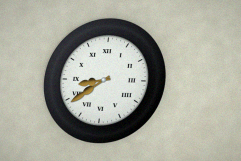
8:39
